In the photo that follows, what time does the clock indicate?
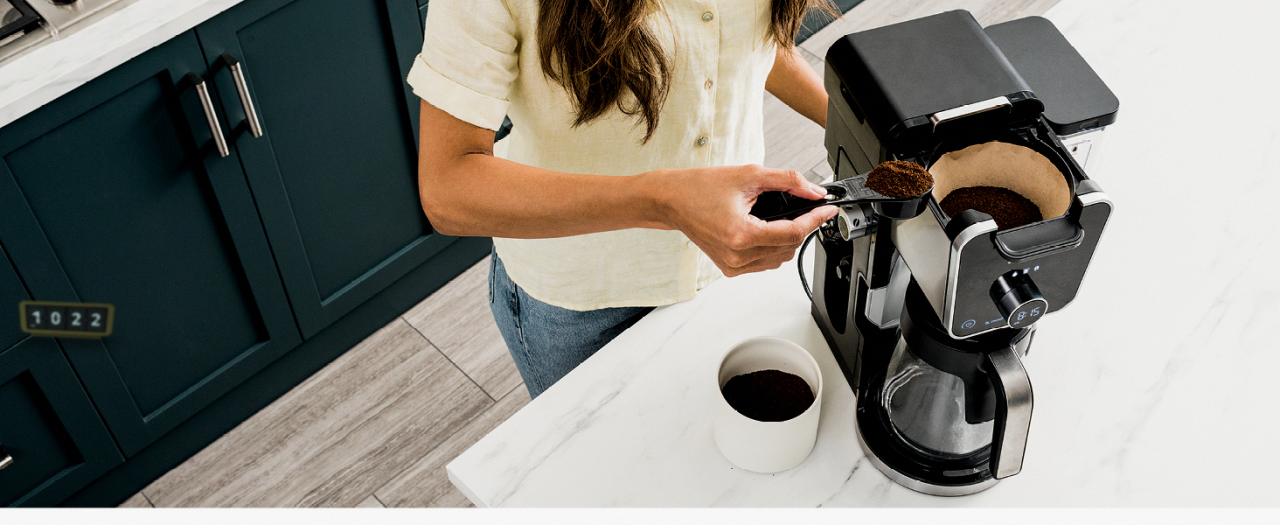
10:22
